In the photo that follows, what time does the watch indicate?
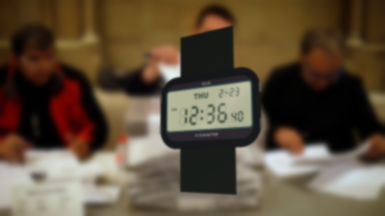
12:36
